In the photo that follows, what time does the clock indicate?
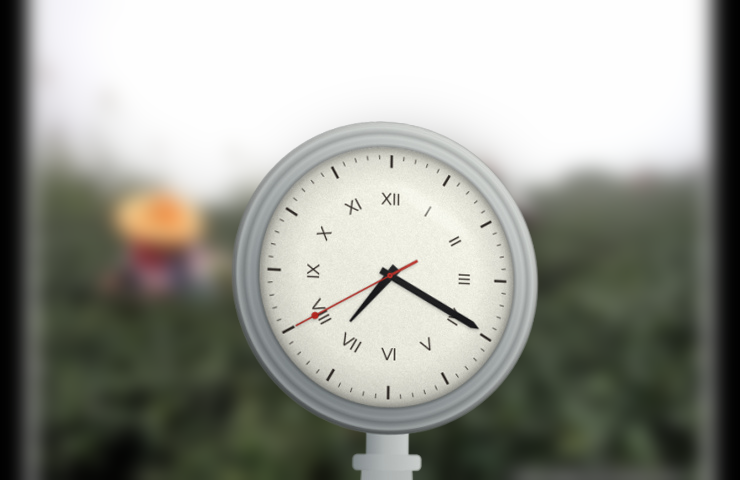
7:19:40
